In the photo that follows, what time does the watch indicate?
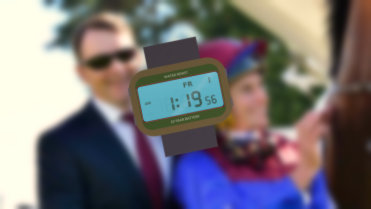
1:19:56
